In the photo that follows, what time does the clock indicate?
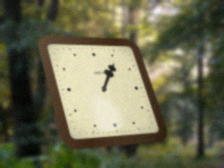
1:06
